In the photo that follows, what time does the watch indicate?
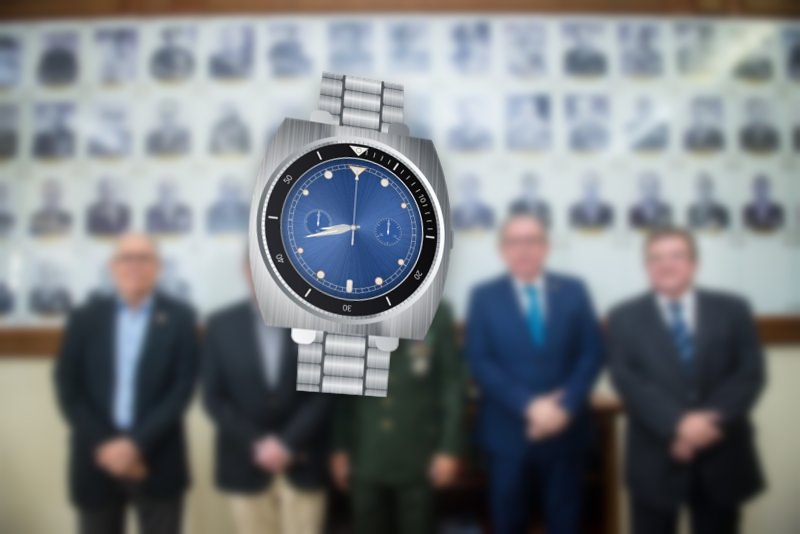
8:42
